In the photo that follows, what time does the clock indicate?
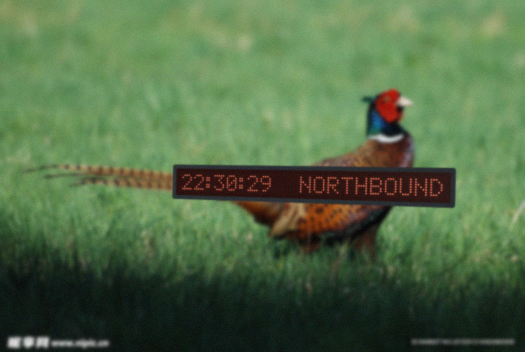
22:30:29
